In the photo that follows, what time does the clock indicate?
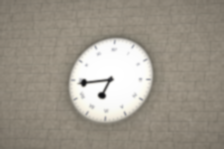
6:44
